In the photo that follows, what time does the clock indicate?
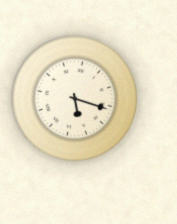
5:16
